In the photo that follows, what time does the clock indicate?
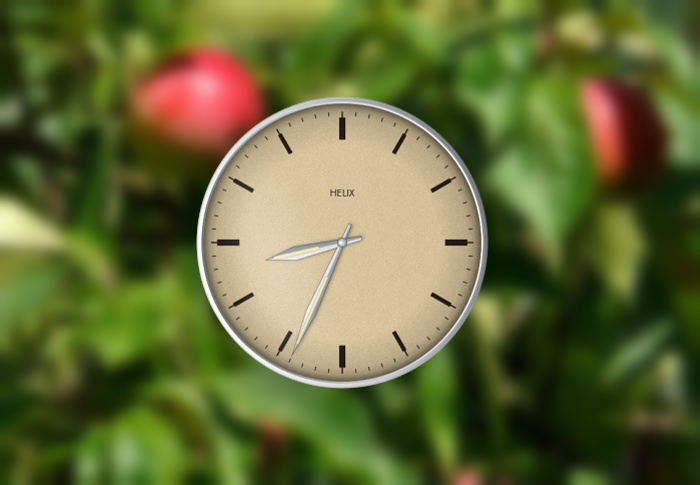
8:34
